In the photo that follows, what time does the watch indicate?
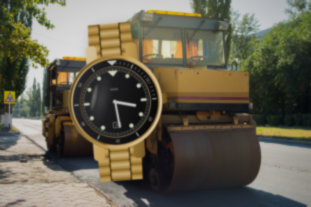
3:29
